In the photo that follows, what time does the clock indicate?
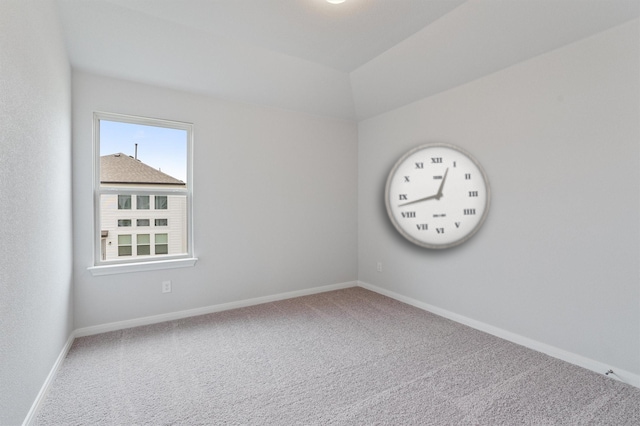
12:43
